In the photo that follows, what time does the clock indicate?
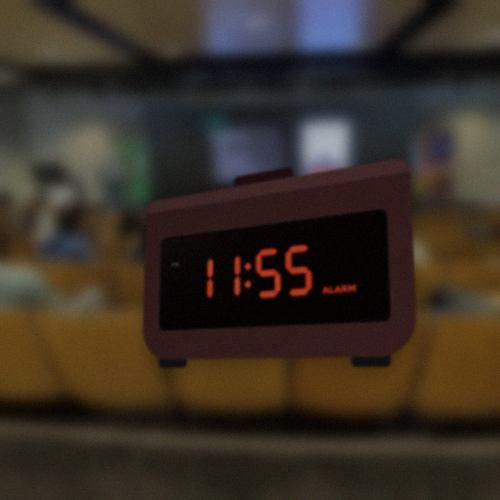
11:55
